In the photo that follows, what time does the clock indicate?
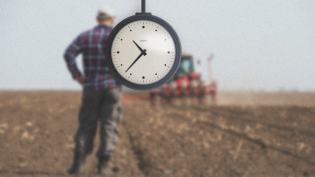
10:37
